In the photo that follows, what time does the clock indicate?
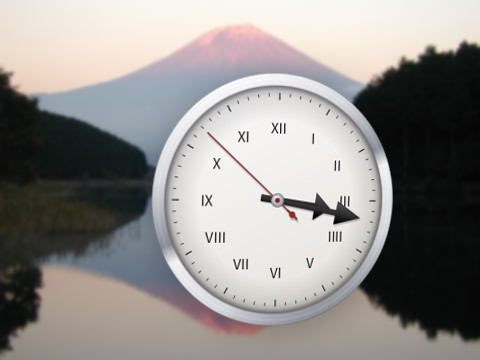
3:16:52
